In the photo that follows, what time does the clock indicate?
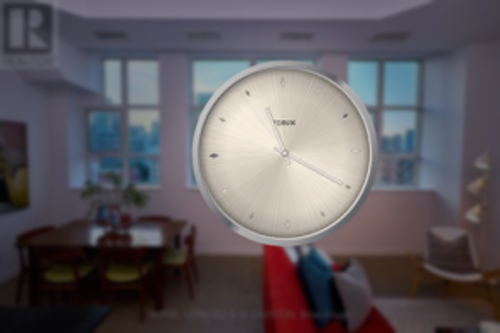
11:20
